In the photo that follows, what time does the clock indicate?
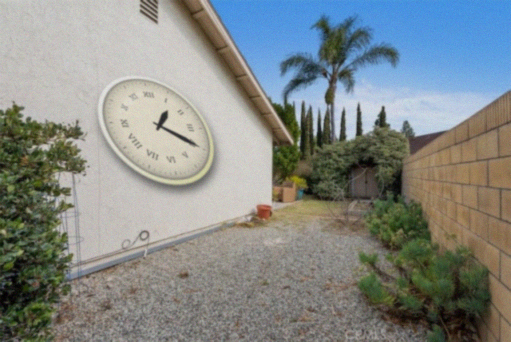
1:20
